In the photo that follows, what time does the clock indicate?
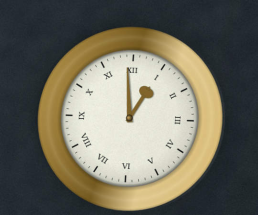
12:59
